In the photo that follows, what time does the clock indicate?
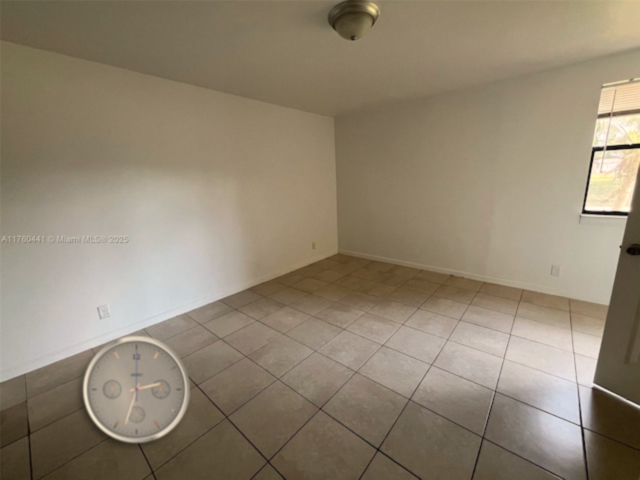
2:33
